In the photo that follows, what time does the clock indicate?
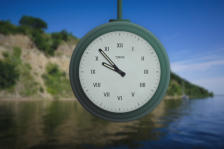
9:53
